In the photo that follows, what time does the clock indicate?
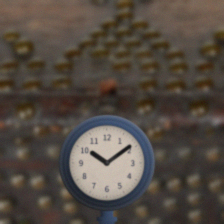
10:09
